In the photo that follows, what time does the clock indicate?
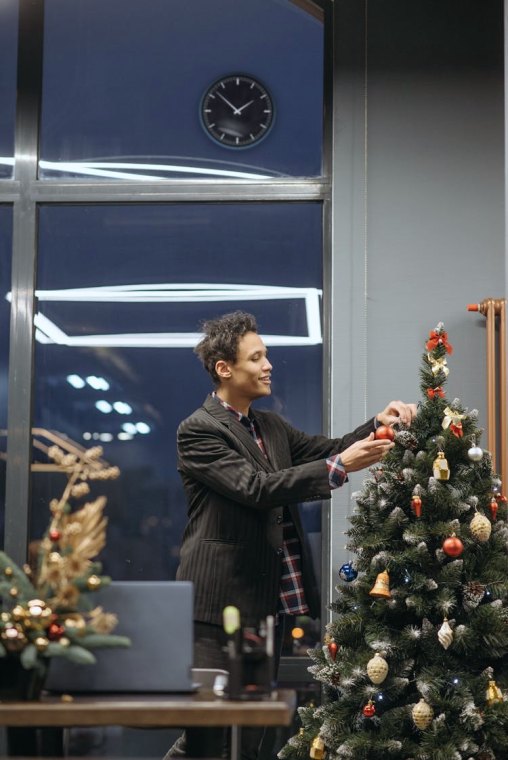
1:52
